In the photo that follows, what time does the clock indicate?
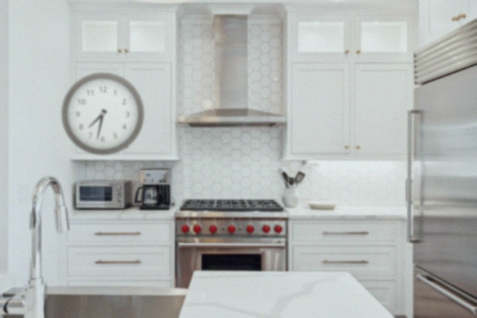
7:32
